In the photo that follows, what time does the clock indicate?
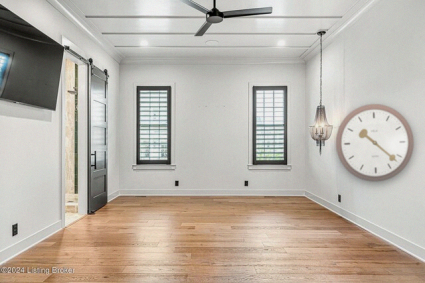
10:22
